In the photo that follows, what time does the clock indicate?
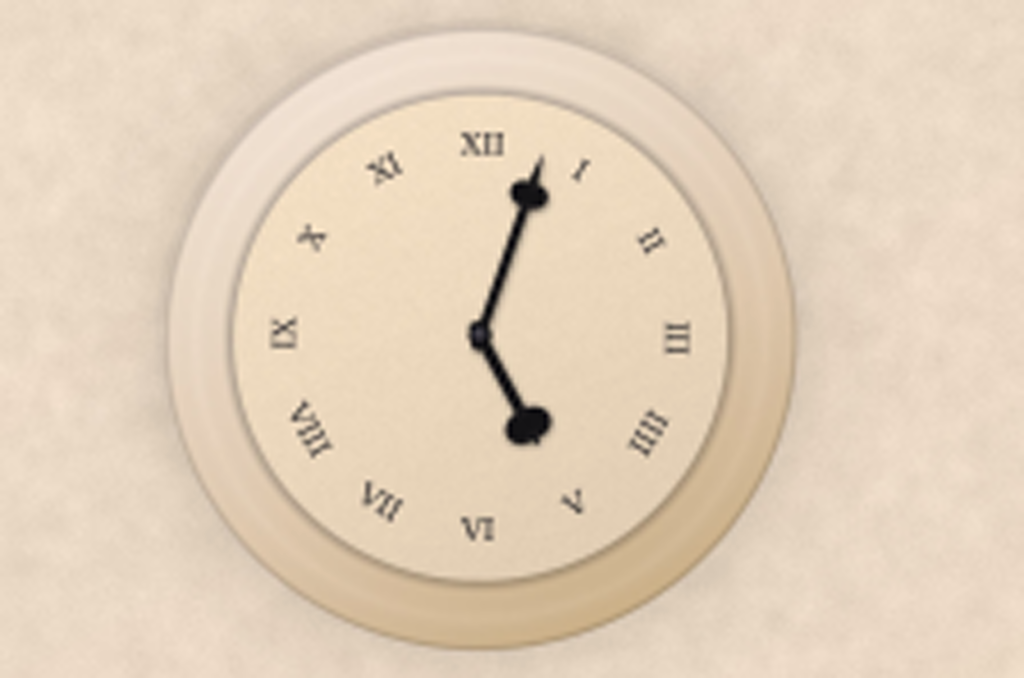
5:03
